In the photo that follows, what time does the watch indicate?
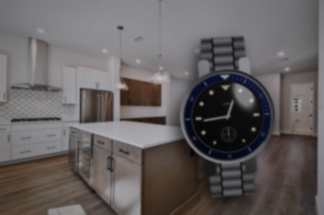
12:44
